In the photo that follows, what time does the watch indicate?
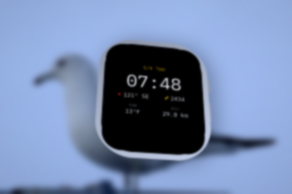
7:48
